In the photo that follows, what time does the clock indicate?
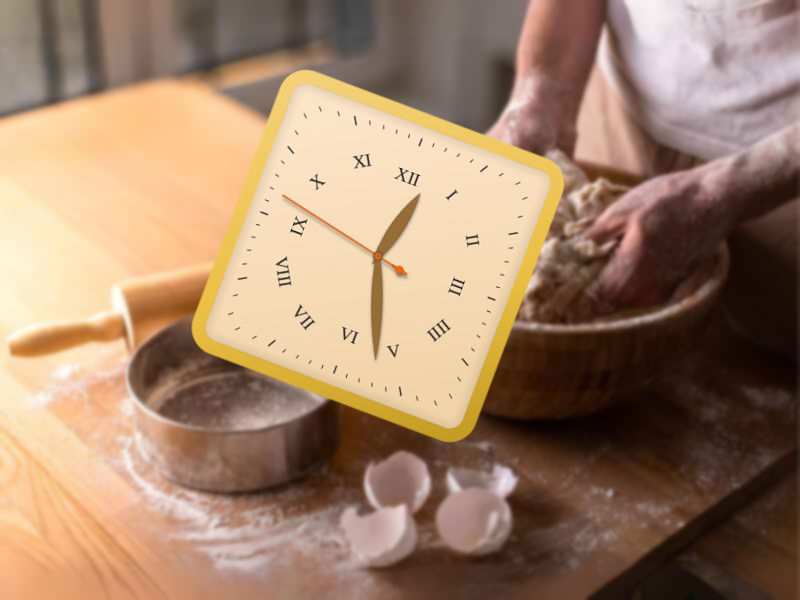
12:26:47
